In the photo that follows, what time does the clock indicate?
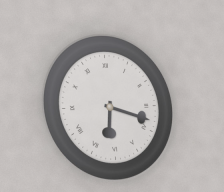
6:18
